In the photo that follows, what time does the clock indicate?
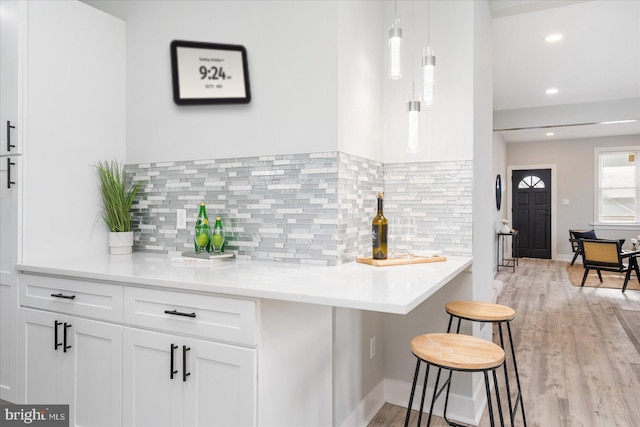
9:24
